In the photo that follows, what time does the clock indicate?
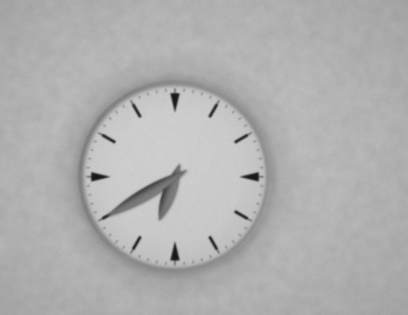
6:40
